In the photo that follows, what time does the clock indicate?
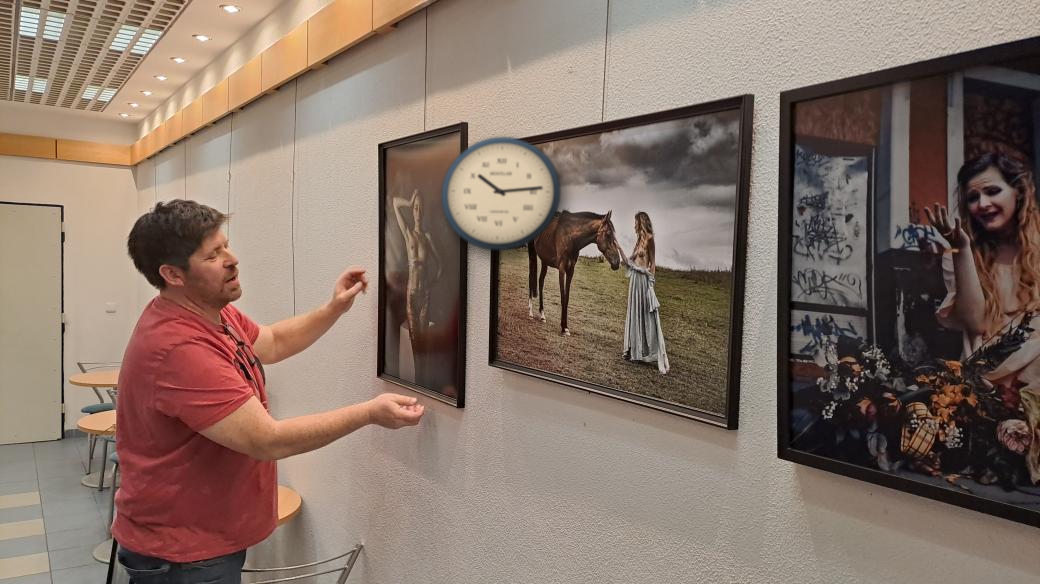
10:14
